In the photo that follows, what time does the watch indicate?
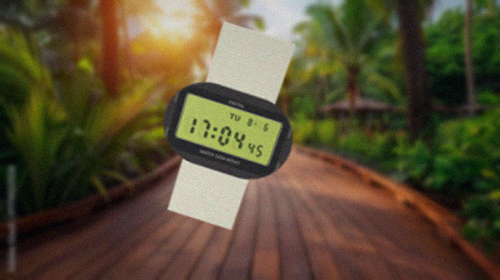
17:04:45
